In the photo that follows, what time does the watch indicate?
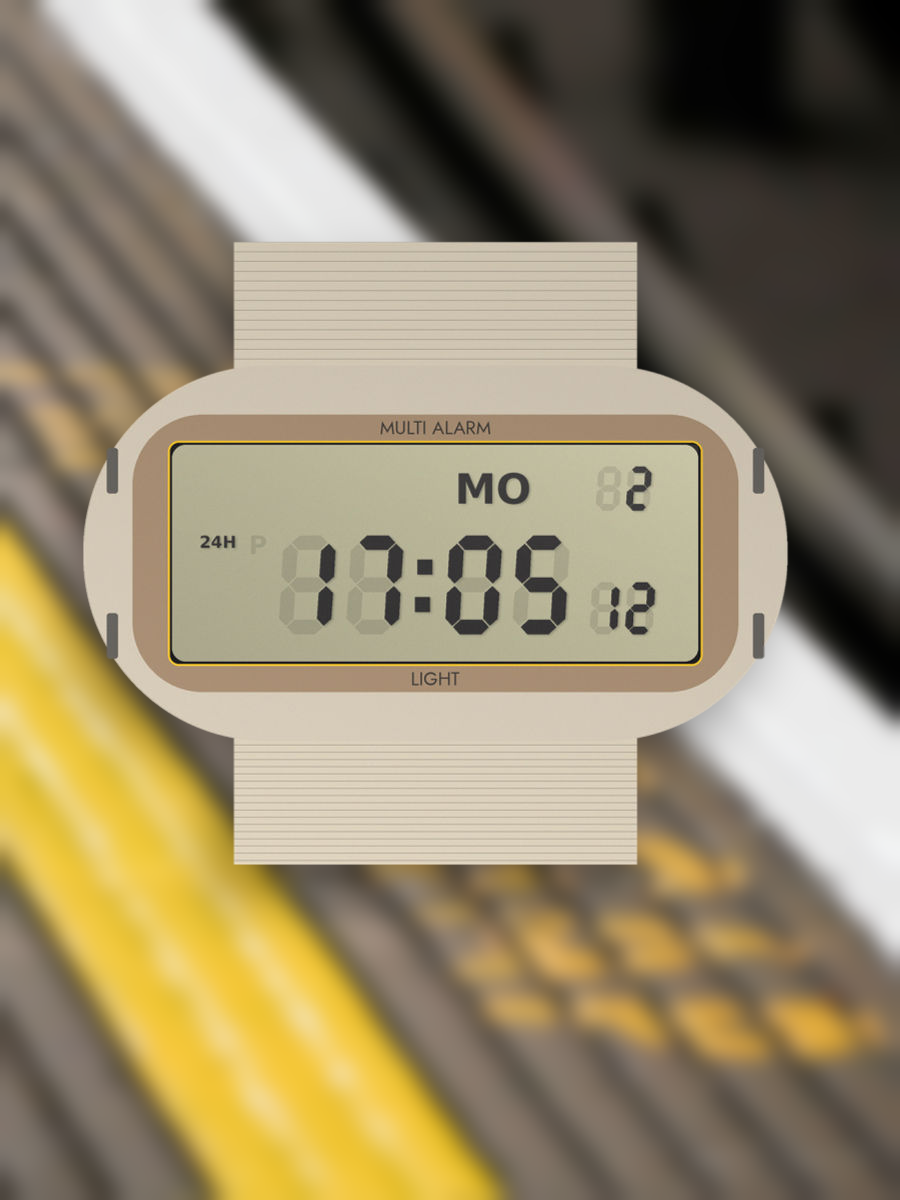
17:05:12
